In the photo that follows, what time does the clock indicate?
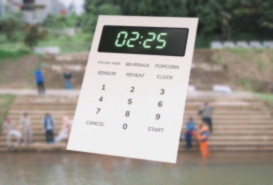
2:25
